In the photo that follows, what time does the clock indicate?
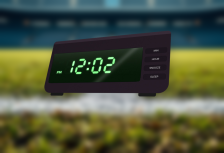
12:02
